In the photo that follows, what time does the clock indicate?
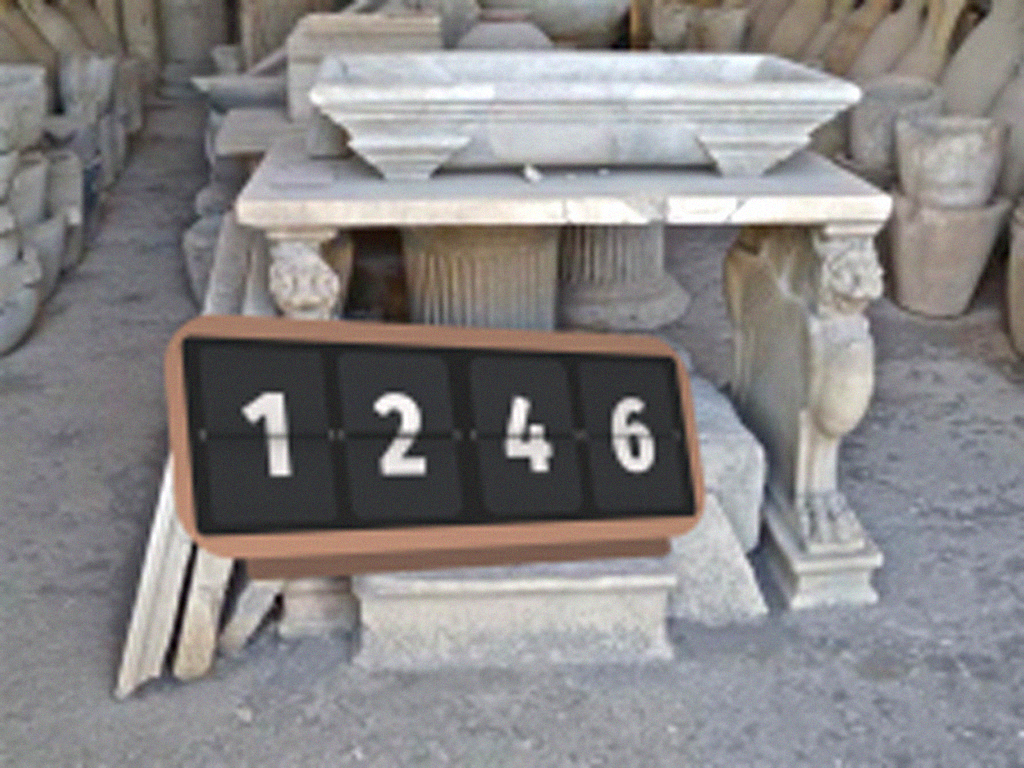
12:46
